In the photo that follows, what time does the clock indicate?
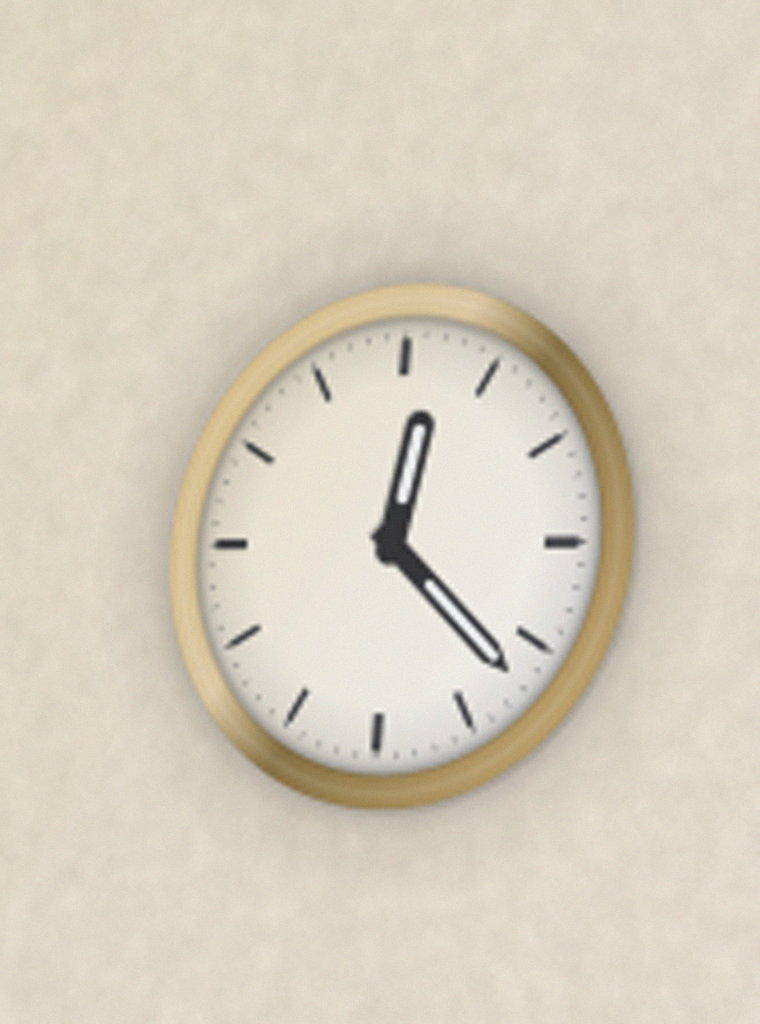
12:22
